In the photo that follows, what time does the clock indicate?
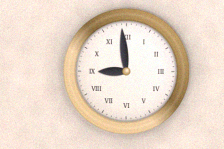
8:59
